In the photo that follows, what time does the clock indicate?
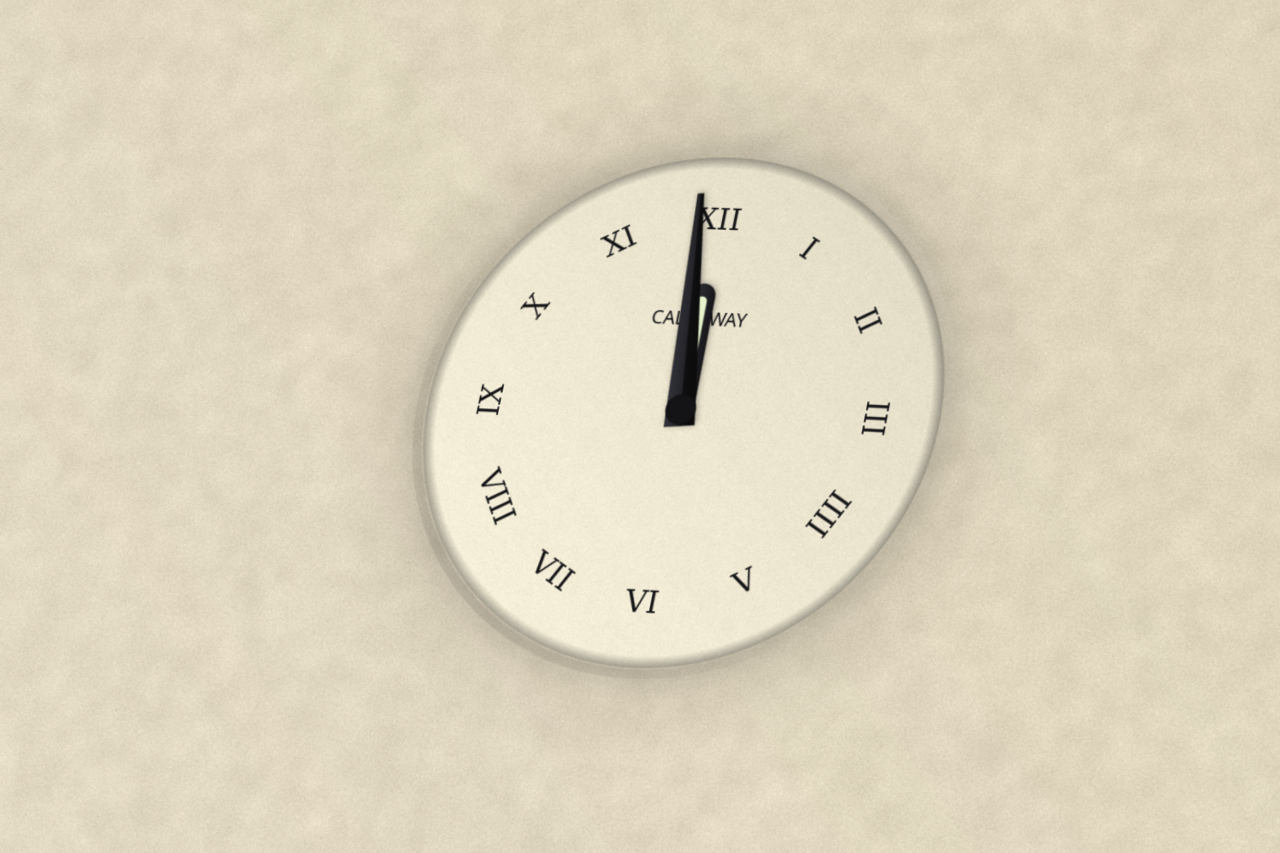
11:59
